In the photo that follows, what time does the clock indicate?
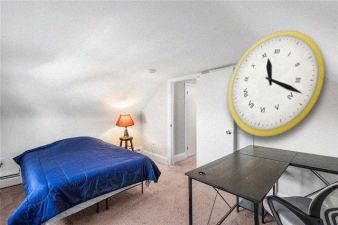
11:18
